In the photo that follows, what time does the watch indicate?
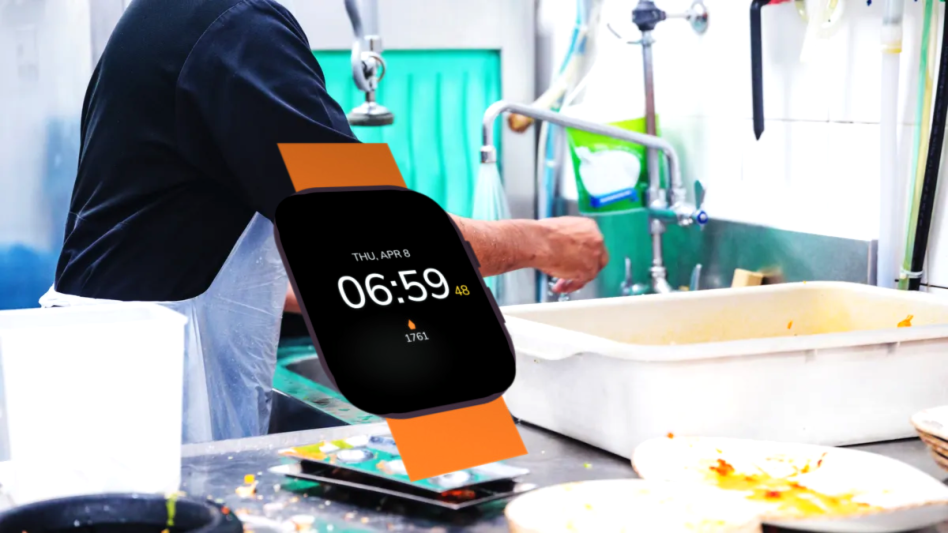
6:59:48
